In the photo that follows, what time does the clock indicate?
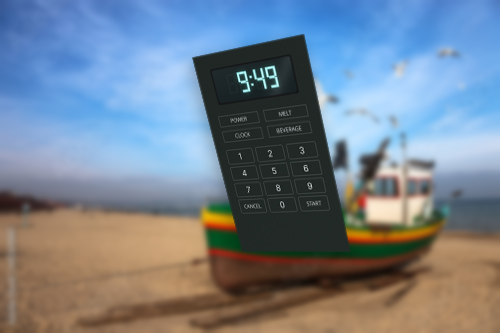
9:49
